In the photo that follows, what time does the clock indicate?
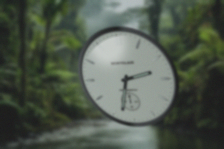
2:33
